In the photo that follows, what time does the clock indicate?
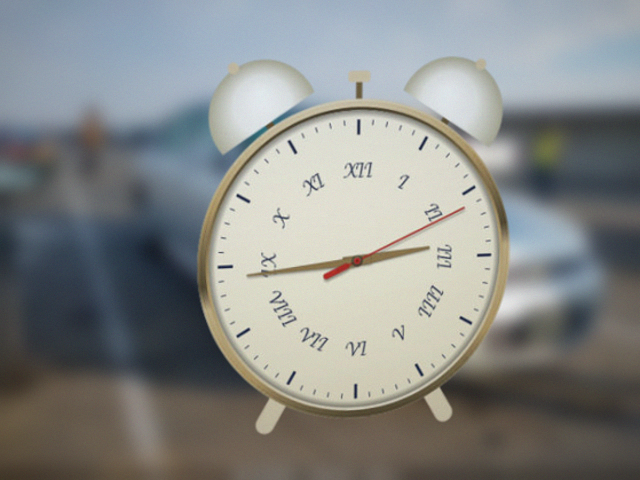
2:44:11
